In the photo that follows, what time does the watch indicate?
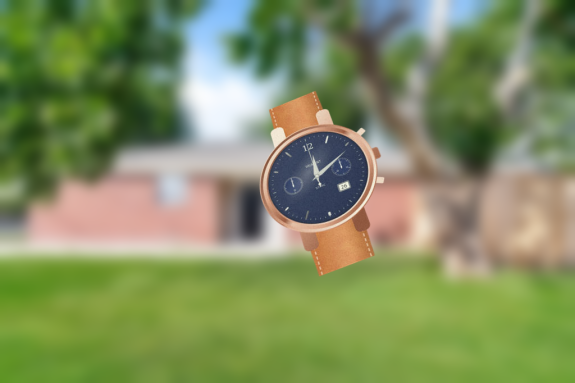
12:11
